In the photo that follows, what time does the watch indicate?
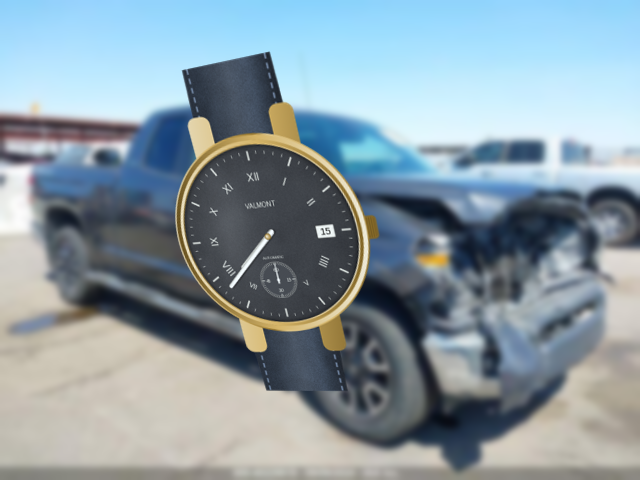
7:38
